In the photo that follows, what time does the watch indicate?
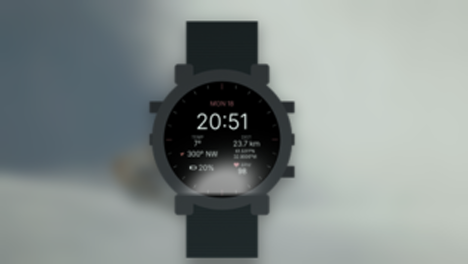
20:51
